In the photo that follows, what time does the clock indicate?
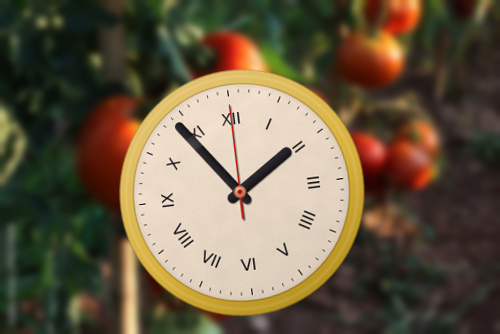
1:54:00
